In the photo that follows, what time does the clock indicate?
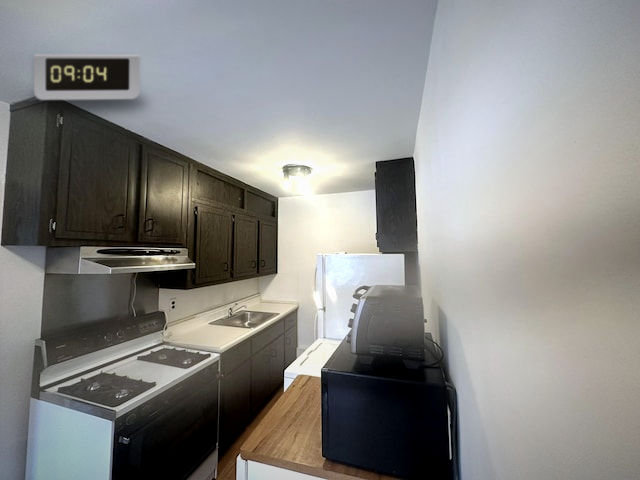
9:04
